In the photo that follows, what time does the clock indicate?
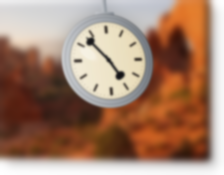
4:53
